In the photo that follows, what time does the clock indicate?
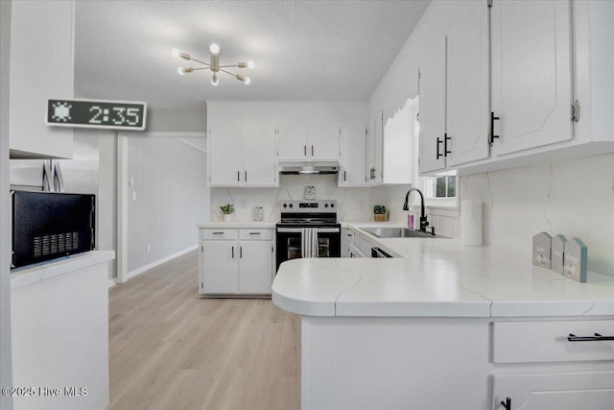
2:35
